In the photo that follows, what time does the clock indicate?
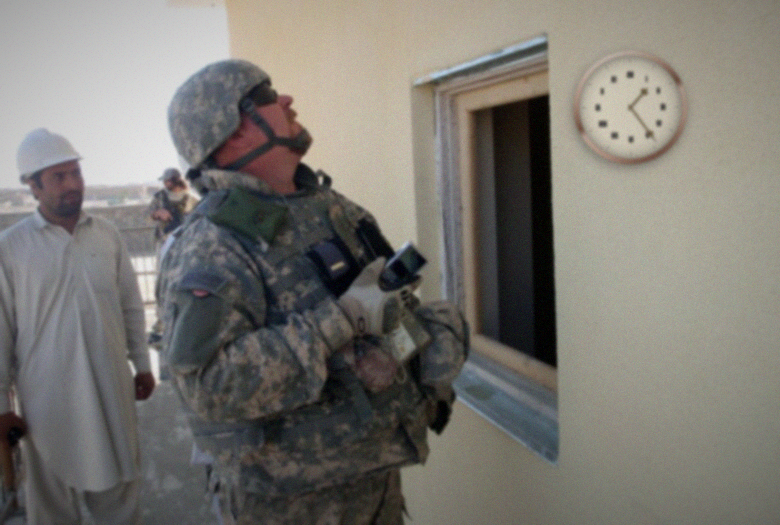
1:24
